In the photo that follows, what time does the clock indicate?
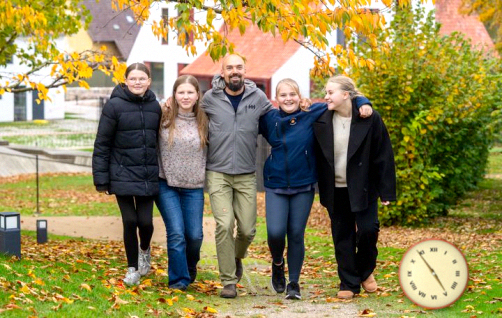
4:54
